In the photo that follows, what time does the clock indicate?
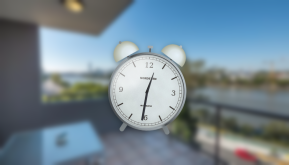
12:31
